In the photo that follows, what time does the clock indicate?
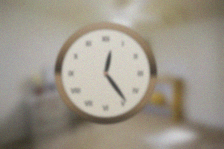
12:24
